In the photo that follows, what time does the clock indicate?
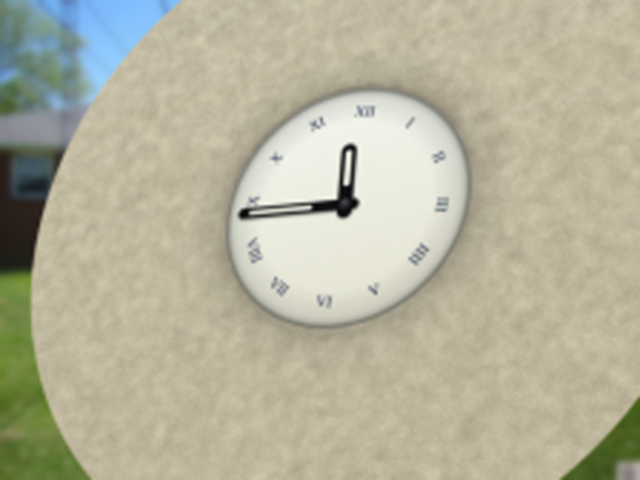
11:44
